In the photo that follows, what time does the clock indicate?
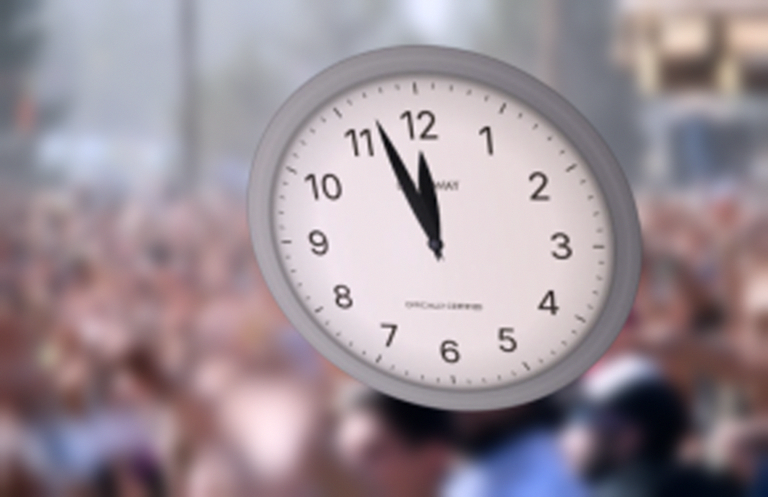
11:57
